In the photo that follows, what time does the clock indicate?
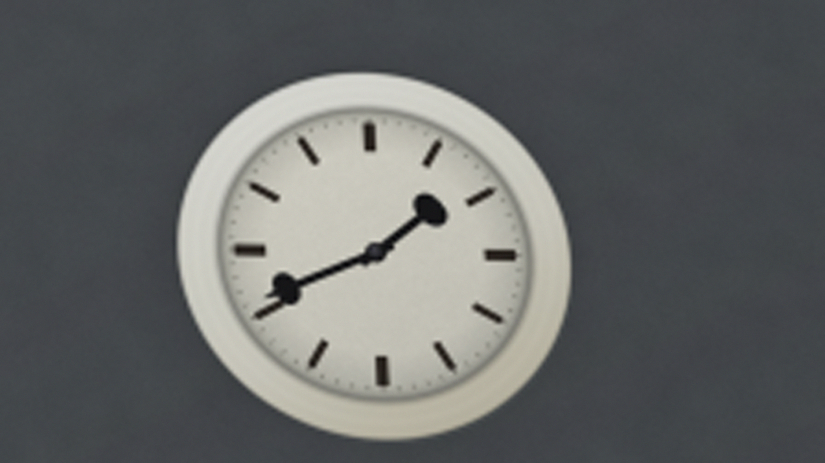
1:41
